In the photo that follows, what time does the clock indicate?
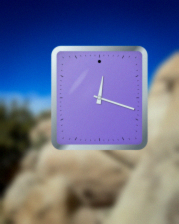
12:18
